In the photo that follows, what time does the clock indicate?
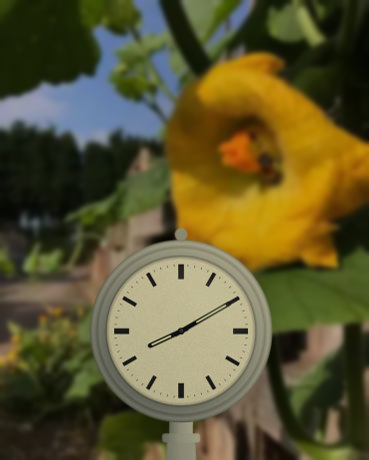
8:10
